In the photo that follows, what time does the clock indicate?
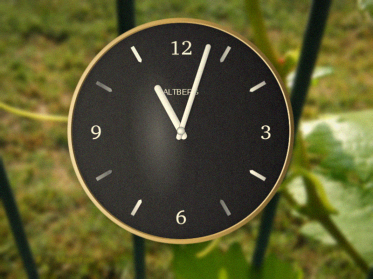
11:03
